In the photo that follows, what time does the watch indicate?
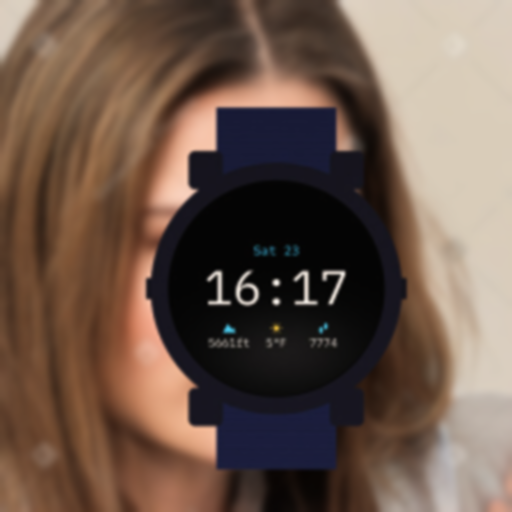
16:17
